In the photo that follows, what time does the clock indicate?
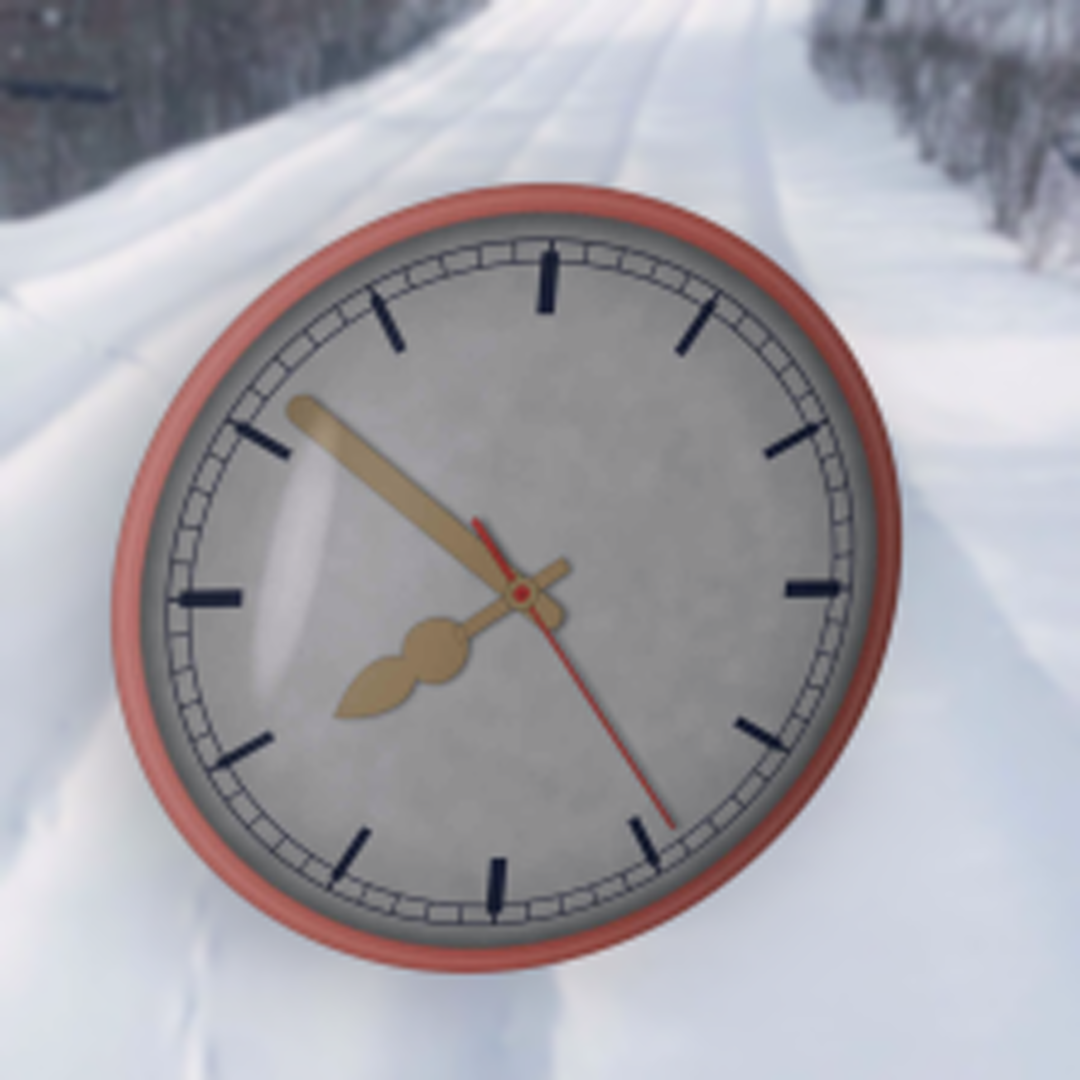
7:51:24
